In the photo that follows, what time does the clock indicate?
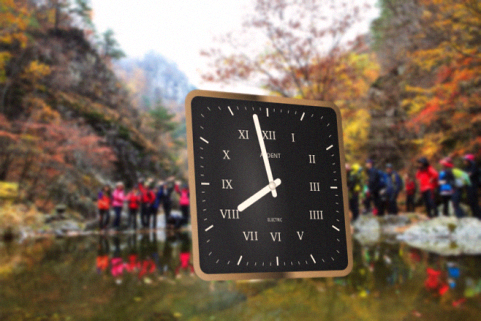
7:58
